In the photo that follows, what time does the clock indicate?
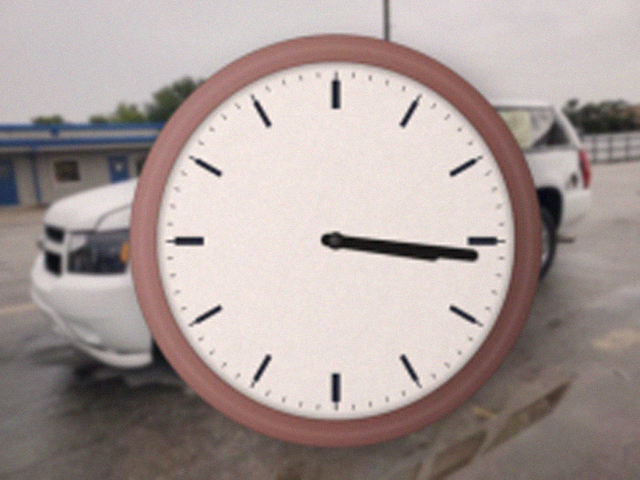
3:16
